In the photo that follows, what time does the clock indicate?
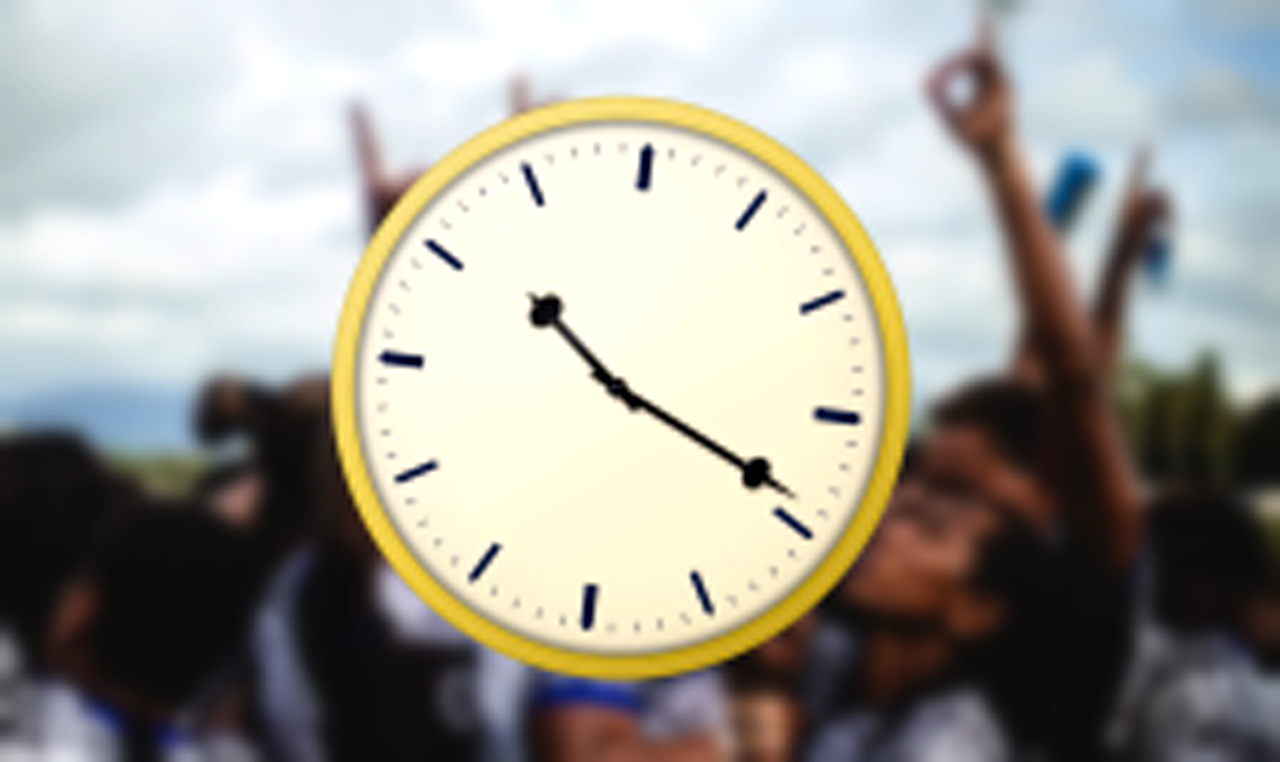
10:19
